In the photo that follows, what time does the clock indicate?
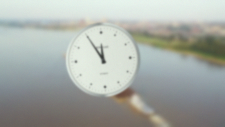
11:55
